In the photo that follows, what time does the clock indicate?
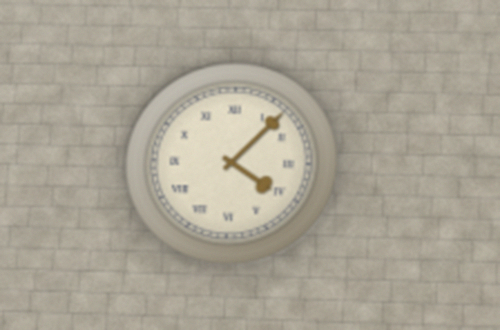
4:07
